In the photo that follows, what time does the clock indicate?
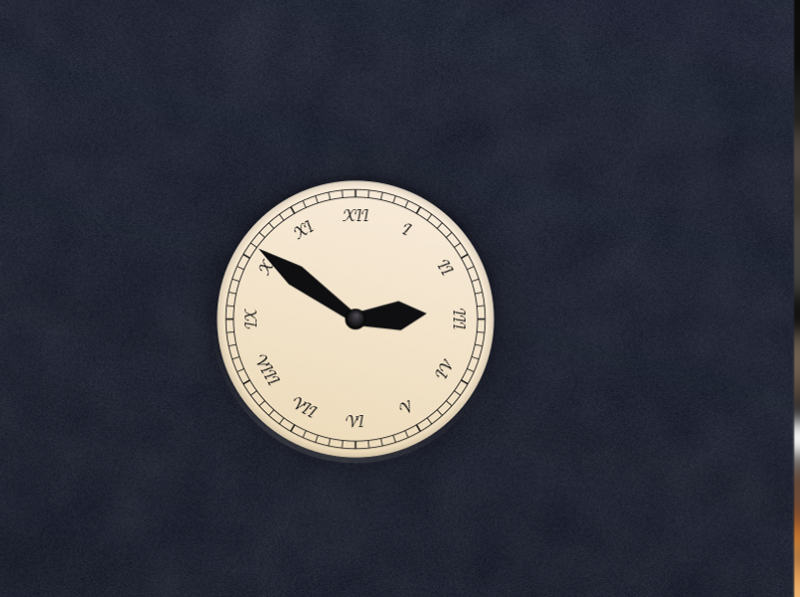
2:51
